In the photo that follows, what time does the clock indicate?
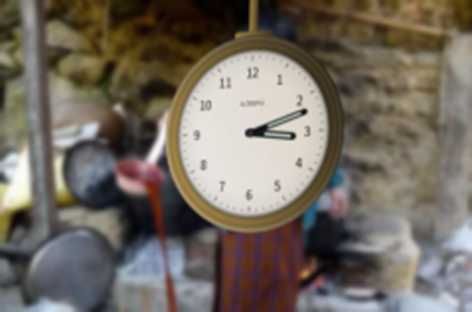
3:12
